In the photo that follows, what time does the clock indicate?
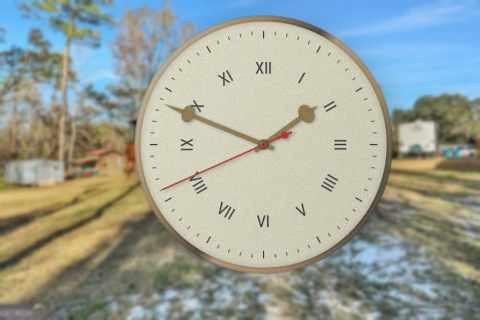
1:48:41
